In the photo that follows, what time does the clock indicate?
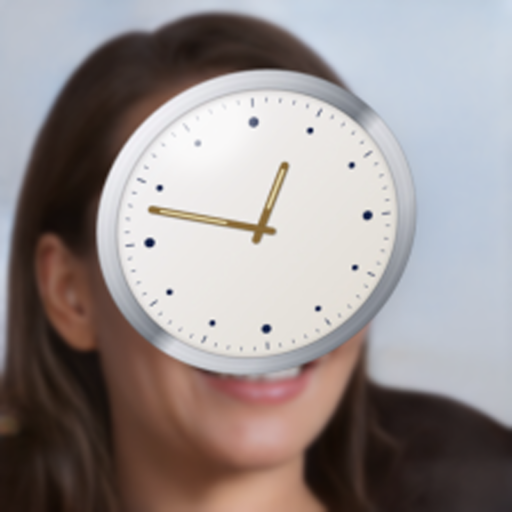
12:48
